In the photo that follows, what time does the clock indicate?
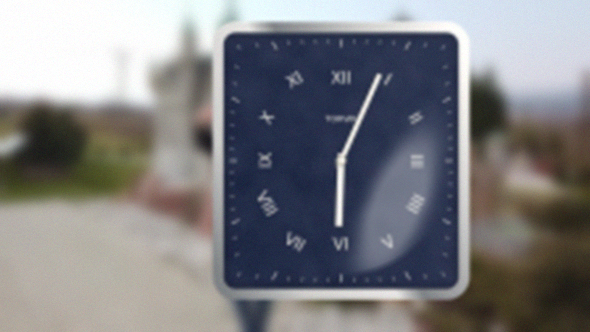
6:04
